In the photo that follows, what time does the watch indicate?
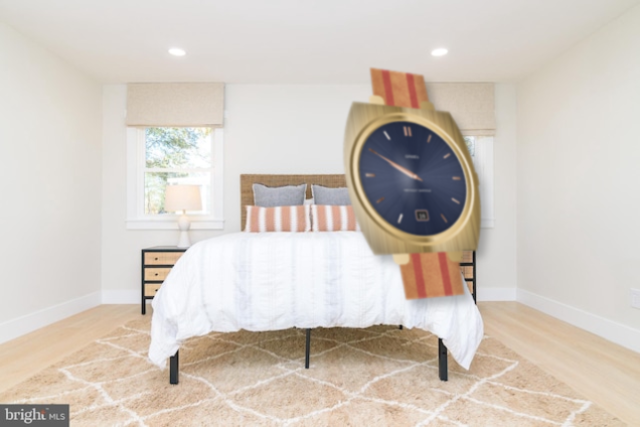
9:50
